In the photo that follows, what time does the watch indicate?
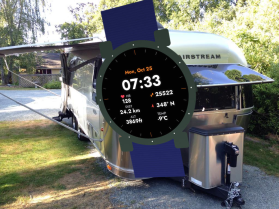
7:33
